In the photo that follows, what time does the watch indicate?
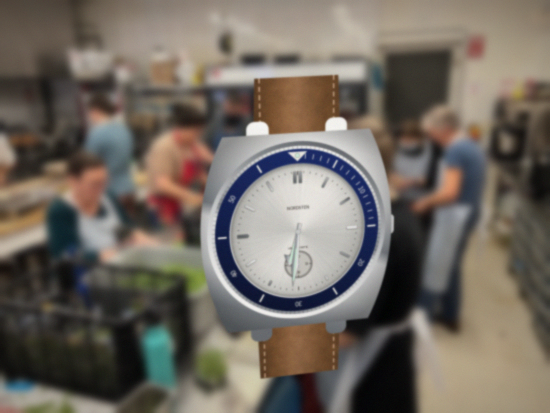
6:31
